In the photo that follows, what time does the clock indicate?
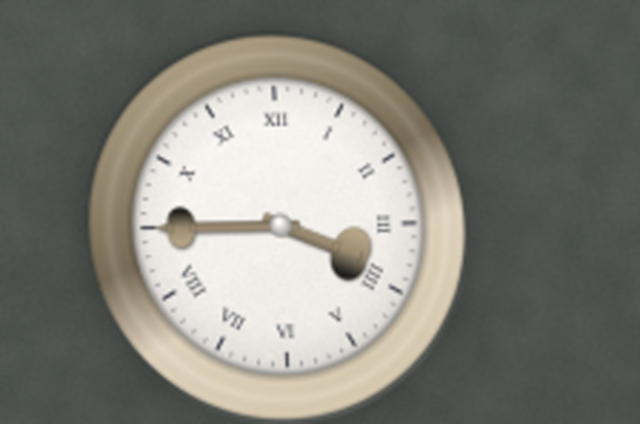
3:45
